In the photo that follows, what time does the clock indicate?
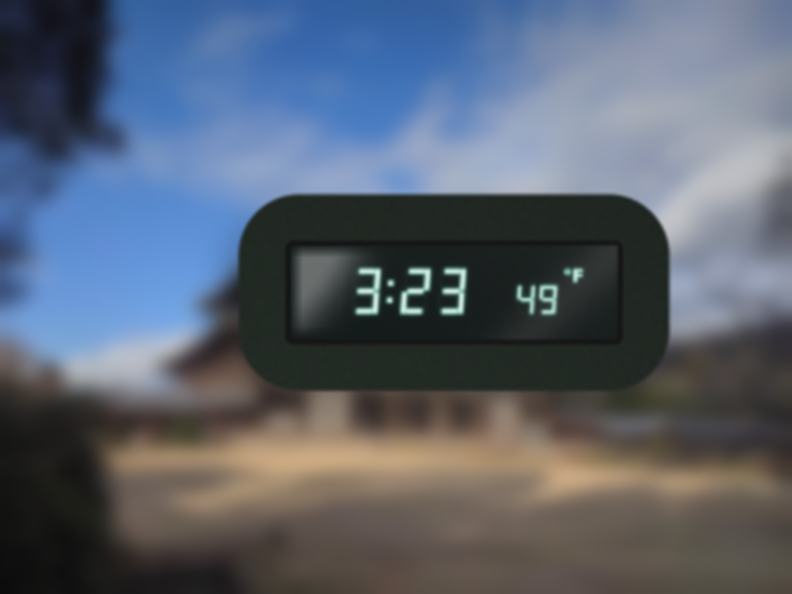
3:23
